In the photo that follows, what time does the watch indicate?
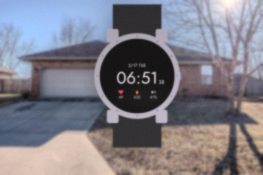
6:51
